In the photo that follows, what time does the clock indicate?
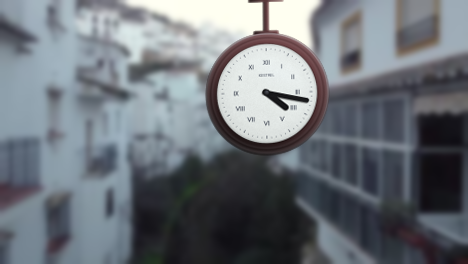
4:17
